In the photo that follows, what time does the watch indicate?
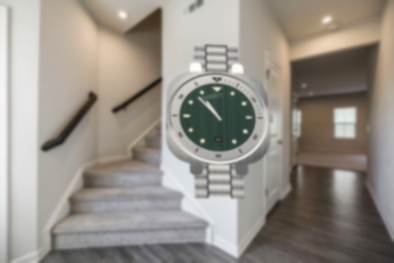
10:53
